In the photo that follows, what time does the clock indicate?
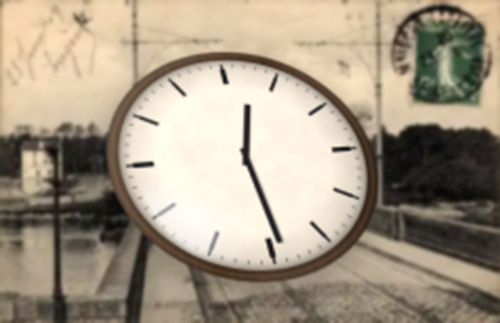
12:29
